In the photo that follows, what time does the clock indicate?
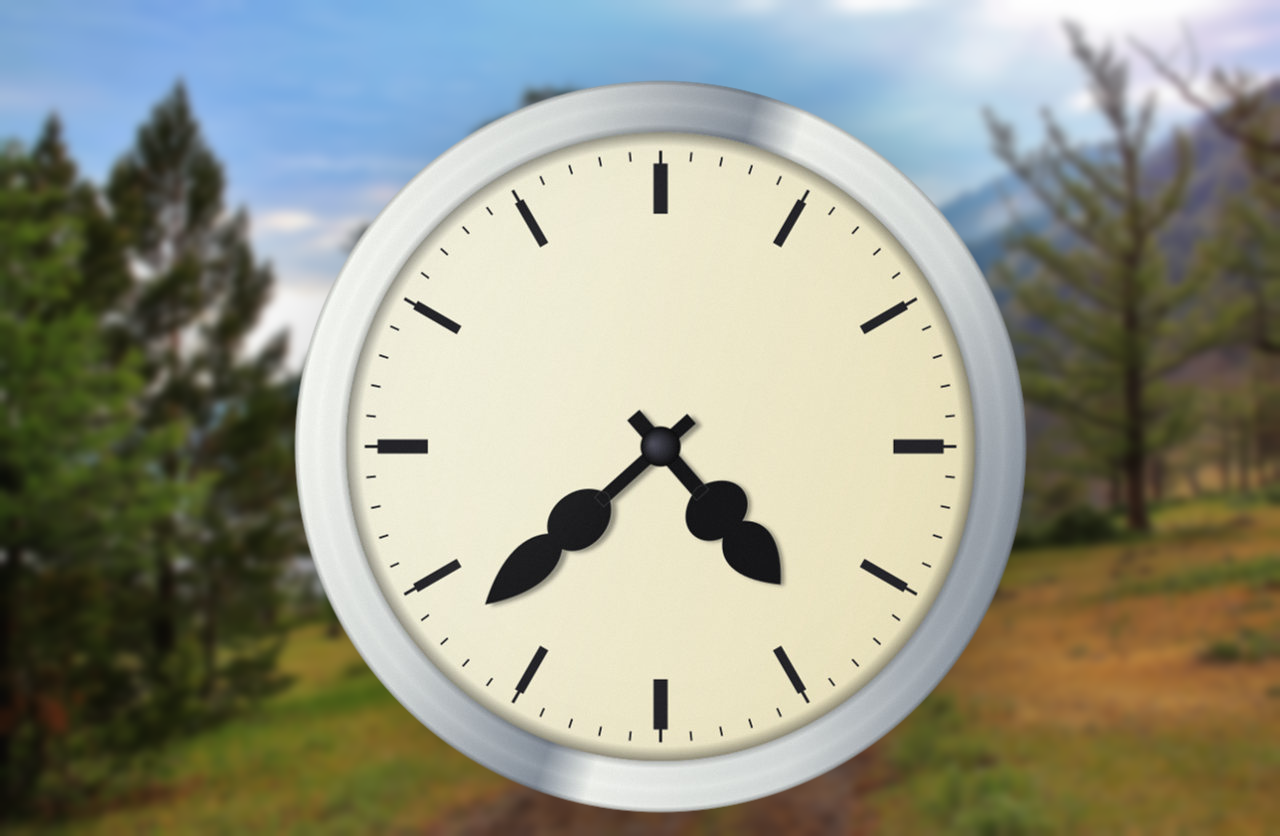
4:38
